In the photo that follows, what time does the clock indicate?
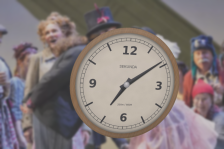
7:09
